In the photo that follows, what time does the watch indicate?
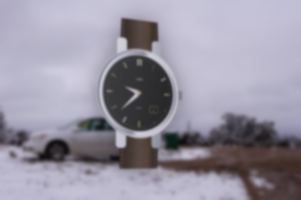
9:38
